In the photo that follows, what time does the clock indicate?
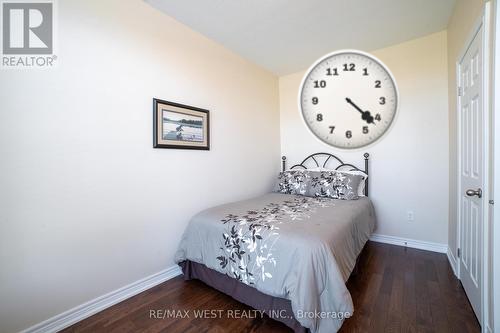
4:22
